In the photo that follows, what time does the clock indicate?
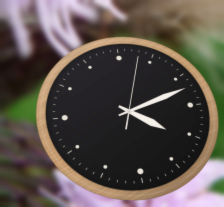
4:12:03
